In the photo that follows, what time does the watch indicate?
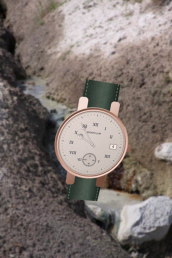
9:54
